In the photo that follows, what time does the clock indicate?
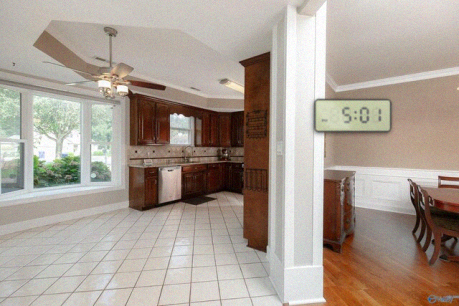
5:01
